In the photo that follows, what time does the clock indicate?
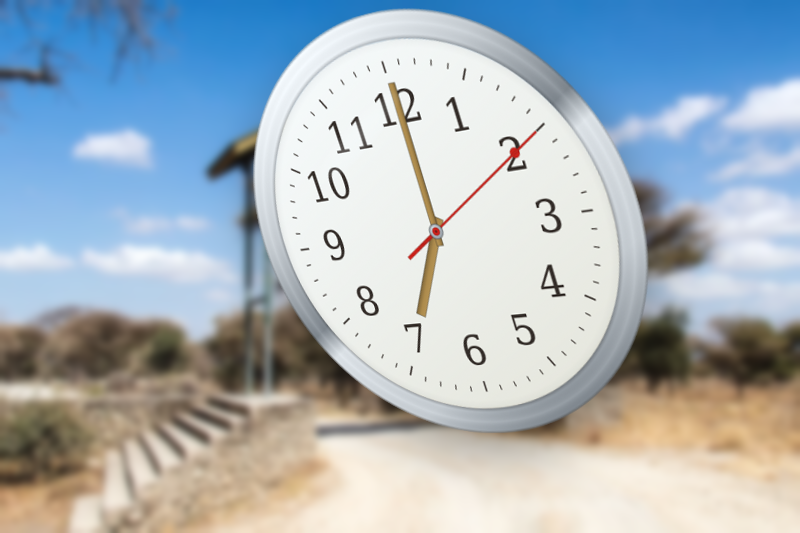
7:00:10
